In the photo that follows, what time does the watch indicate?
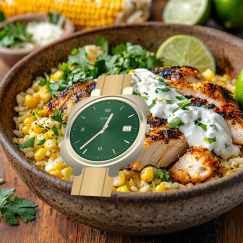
12:37
